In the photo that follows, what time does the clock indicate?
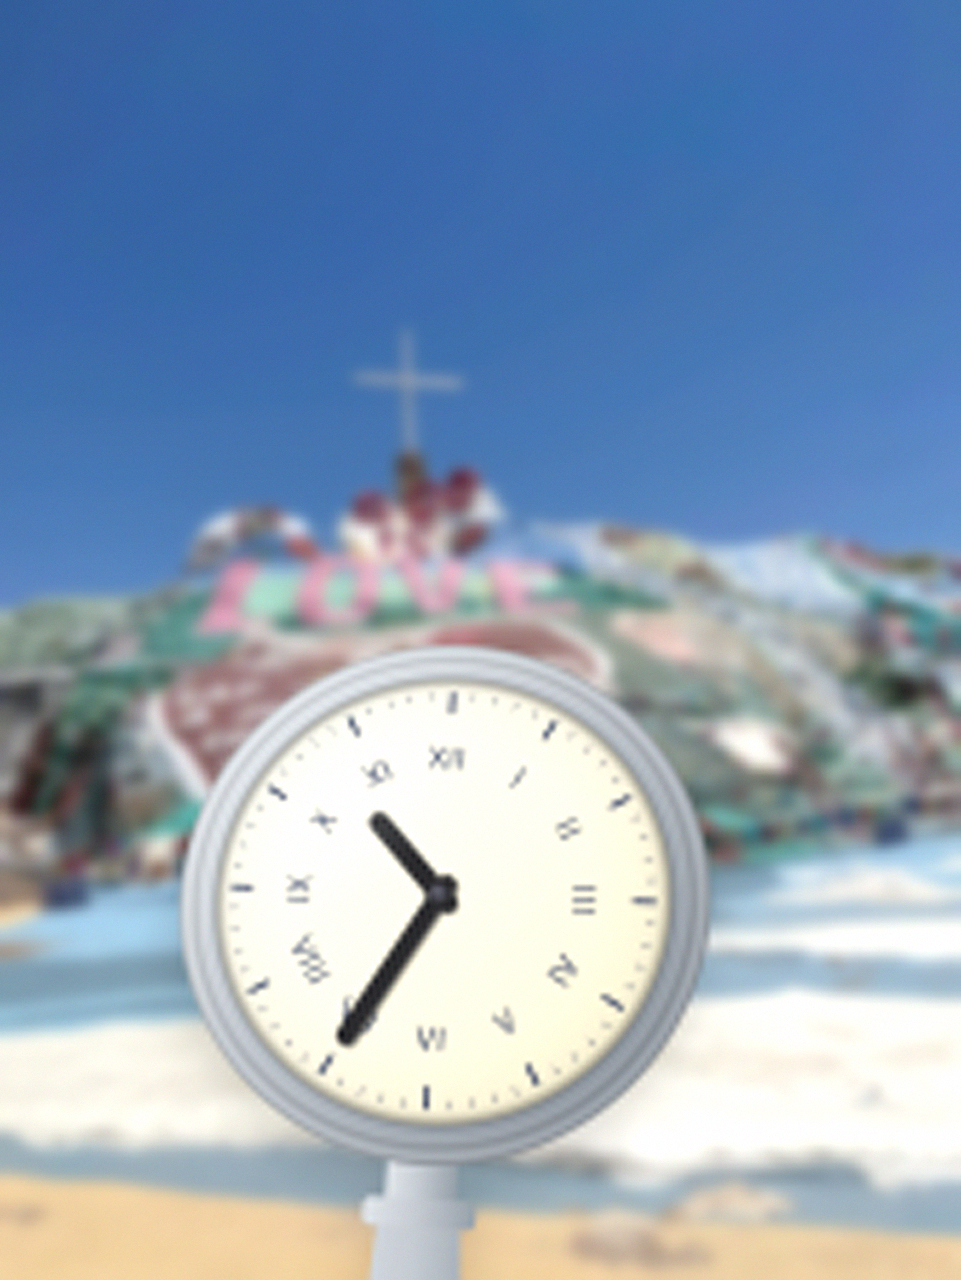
10:35
